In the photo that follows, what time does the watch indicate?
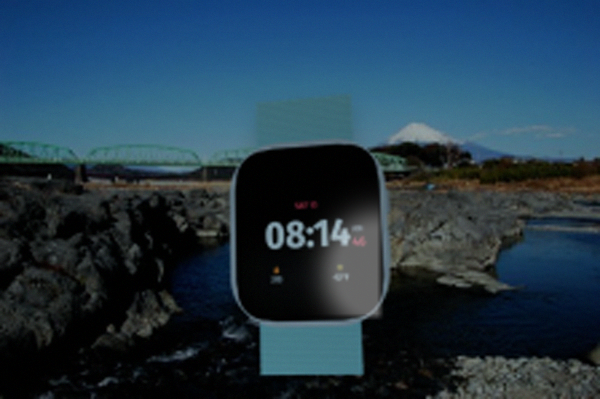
8:14
